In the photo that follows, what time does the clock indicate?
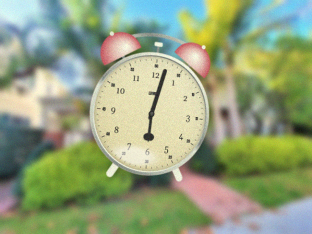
6:02
